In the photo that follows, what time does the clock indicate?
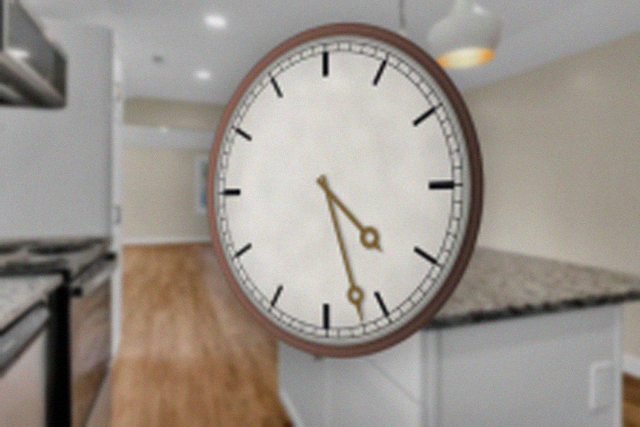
4:27
